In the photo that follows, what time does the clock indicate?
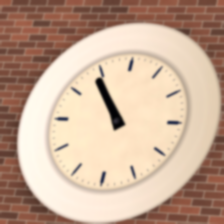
10:54
